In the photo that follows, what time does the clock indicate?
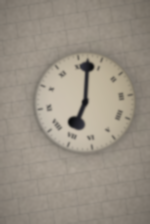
7:02
